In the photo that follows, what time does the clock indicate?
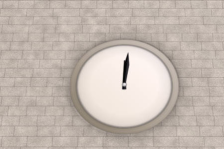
12:01
